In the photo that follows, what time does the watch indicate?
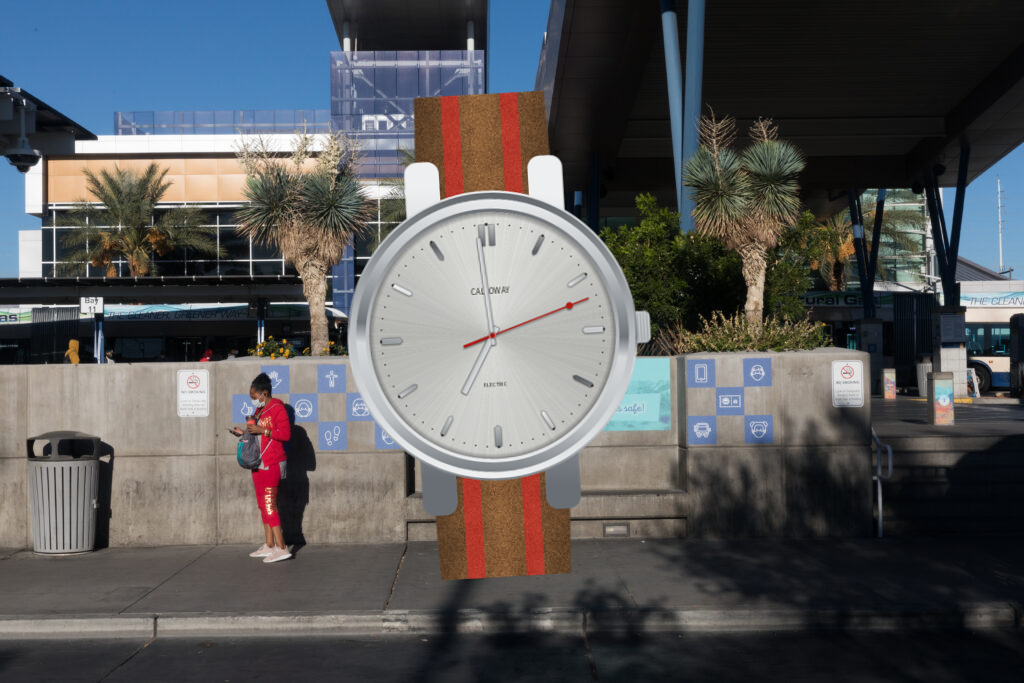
6:59:12
